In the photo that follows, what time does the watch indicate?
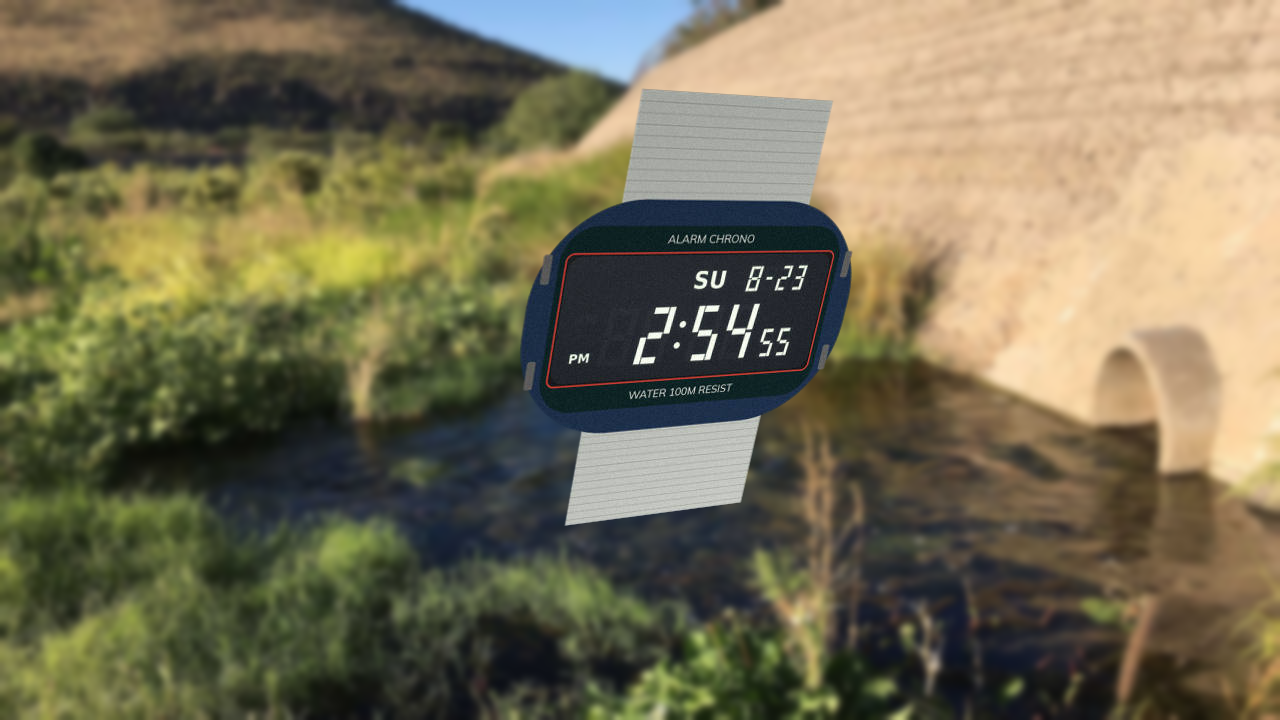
2:54:55
